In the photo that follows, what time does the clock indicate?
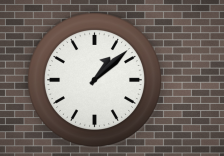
1:08
